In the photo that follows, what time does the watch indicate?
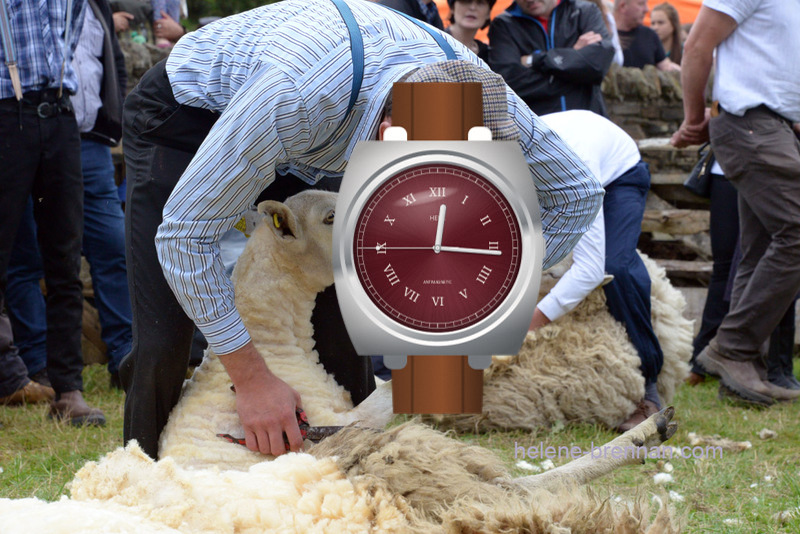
12:15:45
